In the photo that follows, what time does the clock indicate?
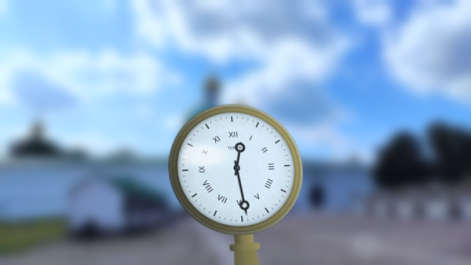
12:29
